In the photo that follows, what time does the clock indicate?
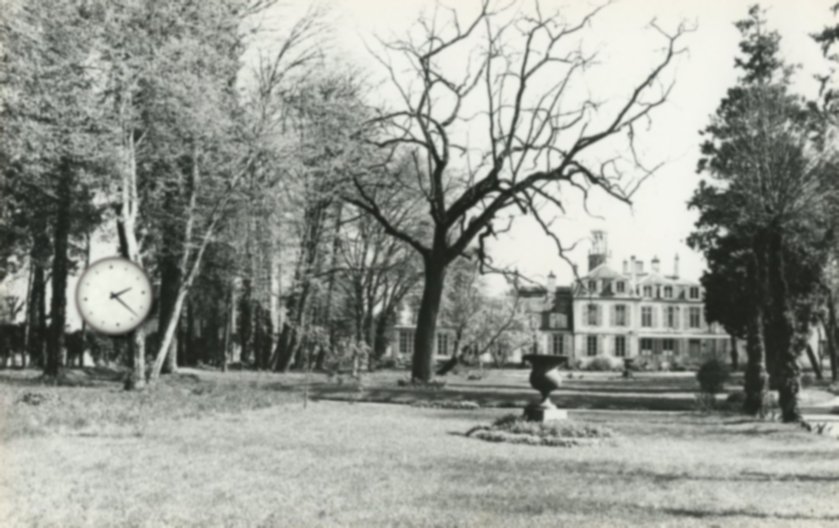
2:23
